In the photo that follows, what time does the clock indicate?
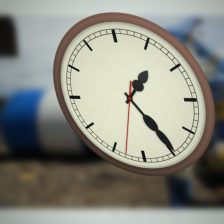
1:24:33
